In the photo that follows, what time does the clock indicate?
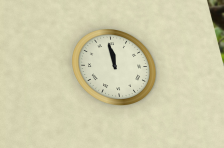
11:59
